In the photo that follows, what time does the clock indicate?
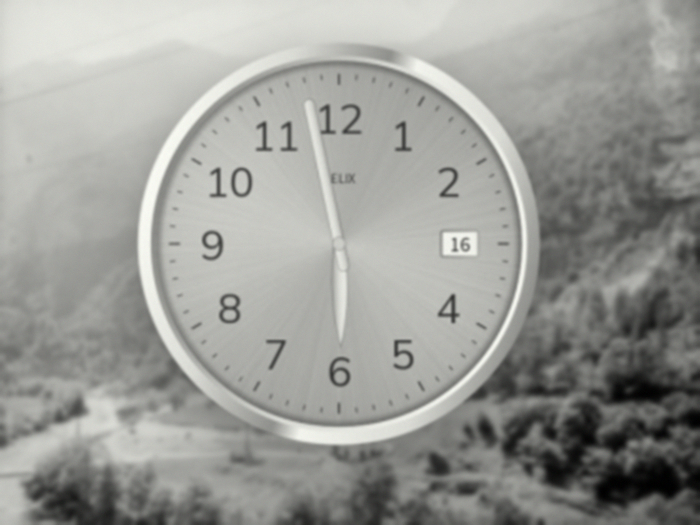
5:58
